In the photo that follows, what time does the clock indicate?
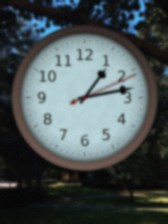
1:13:11
